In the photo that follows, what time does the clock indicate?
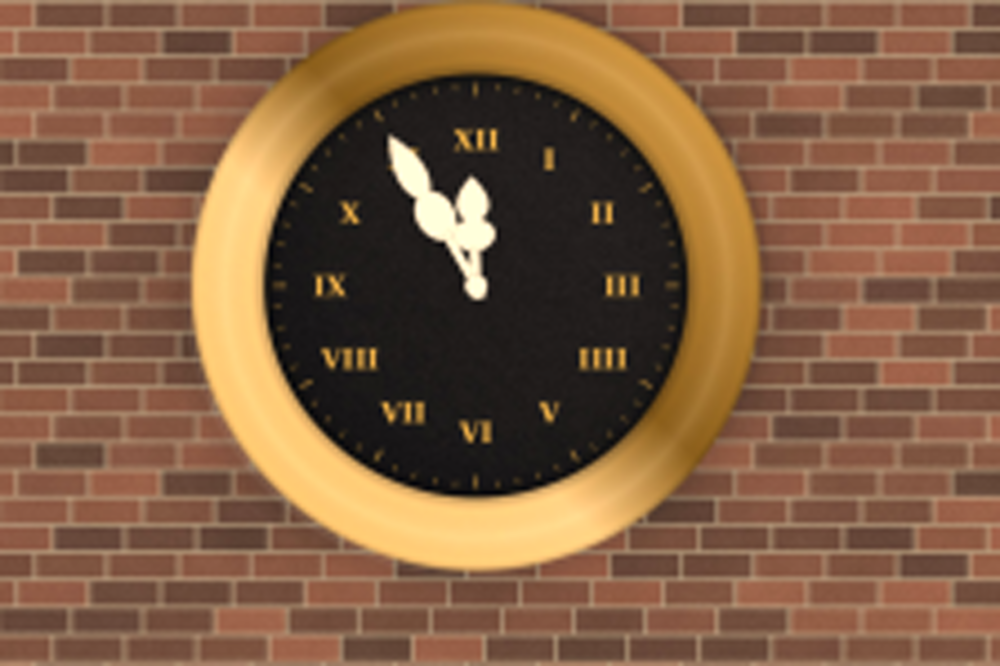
11:55
